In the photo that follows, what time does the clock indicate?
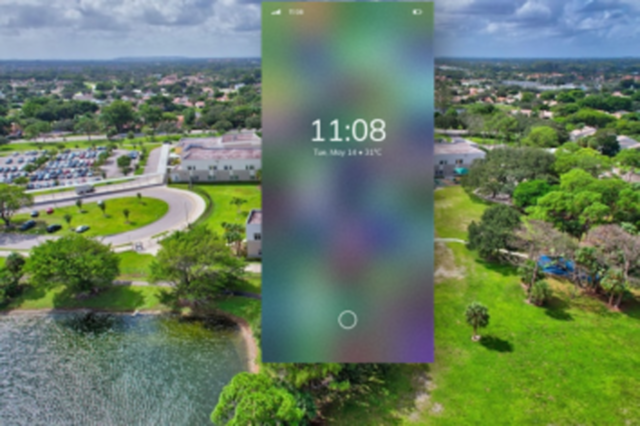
11:08
